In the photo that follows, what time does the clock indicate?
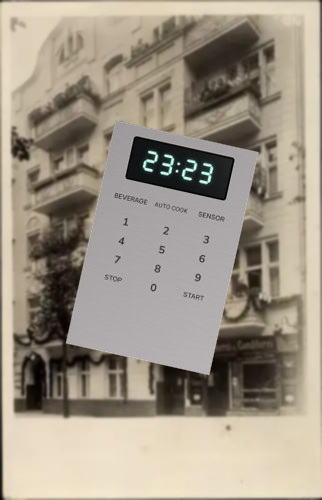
23:23
